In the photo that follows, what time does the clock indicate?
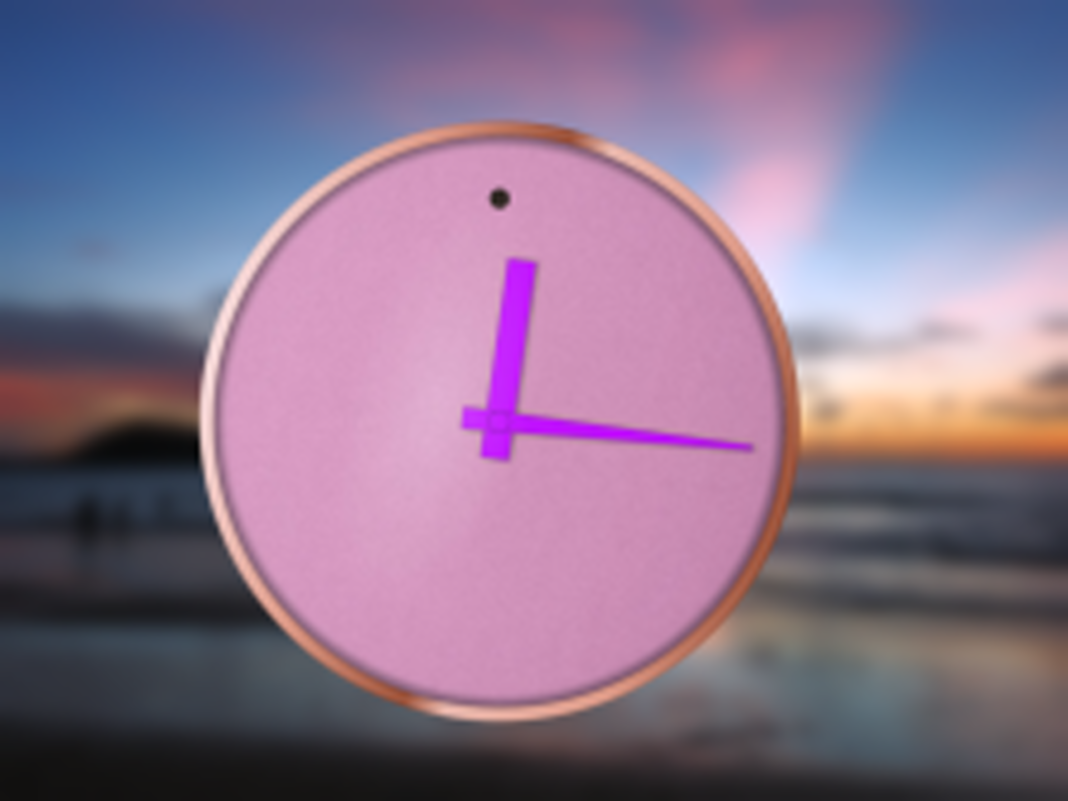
12:16
